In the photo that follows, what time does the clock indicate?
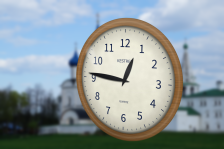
12:46
